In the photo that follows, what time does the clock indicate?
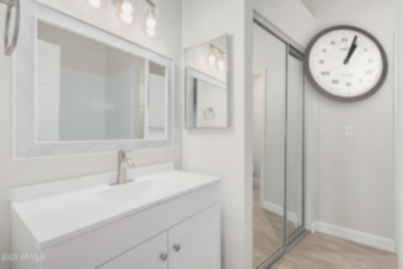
1:04
